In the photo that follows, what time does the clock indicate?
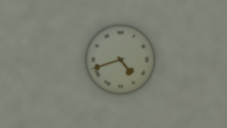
4:42
